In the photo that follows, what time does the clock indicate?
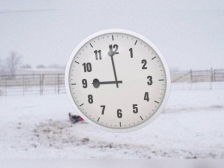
8:59
